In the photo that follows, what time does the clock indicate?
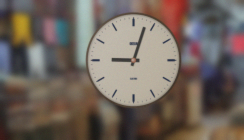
9:03
